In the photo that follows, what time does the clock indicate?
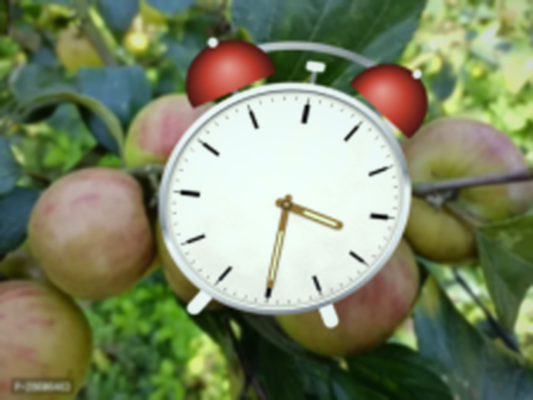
3:30
